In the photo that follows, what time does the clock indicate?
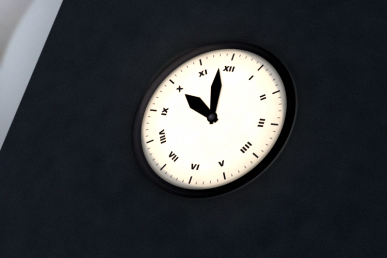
9:58
